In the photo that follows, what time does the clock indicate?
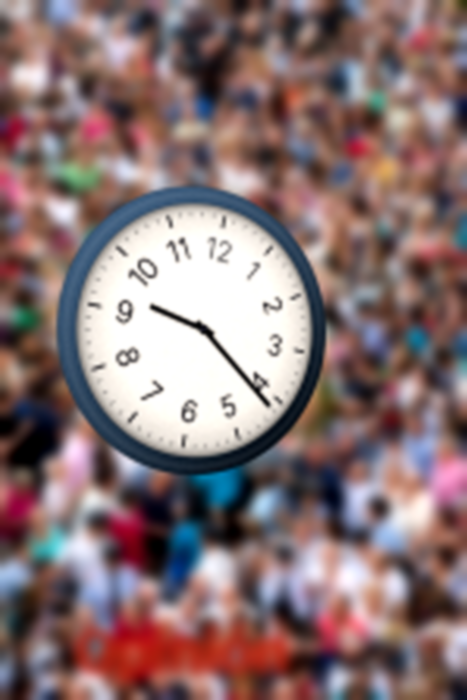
9:21
